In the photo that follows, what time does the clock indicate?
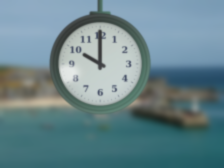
10:00
